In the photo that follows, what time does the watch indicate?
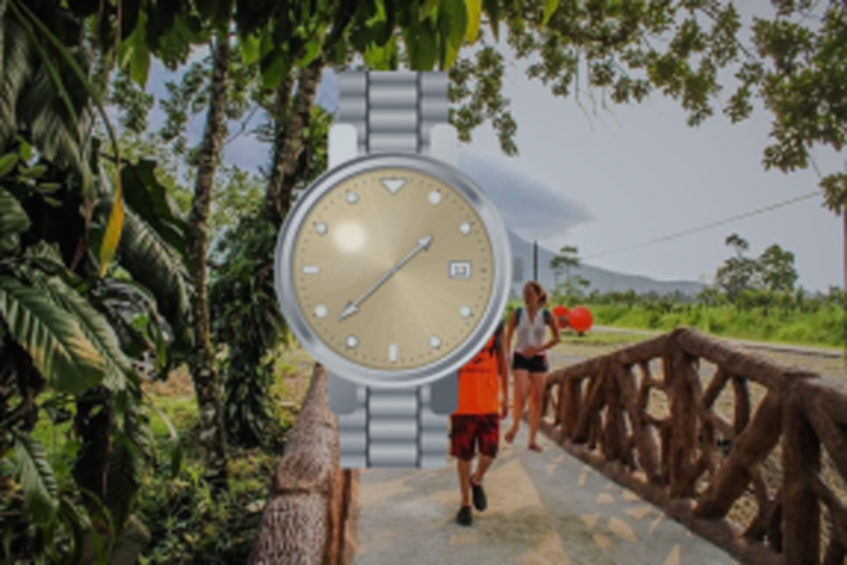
1:38
